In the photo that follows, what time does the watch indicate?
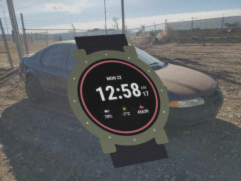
12:58
